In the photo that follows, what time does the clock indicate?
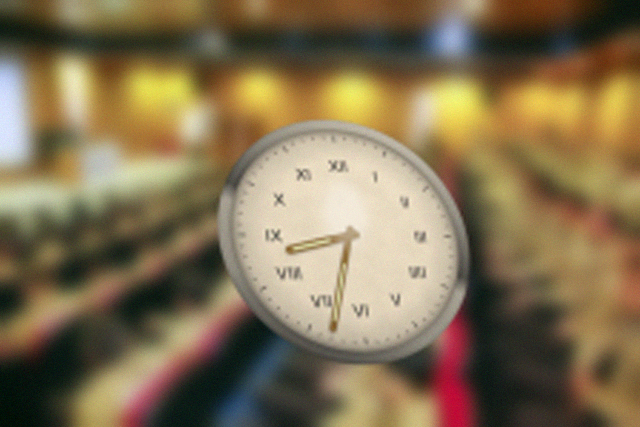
8:33
